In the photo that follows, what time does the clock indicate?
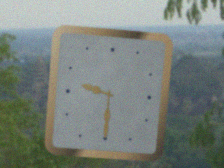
9:30
